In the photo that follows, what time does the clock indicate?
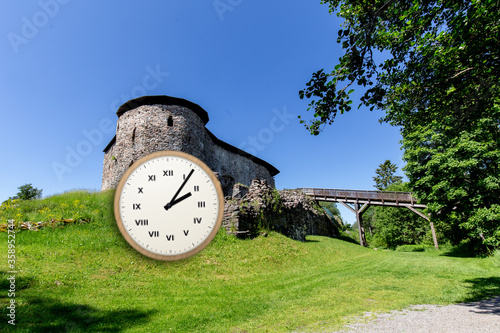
2:06
